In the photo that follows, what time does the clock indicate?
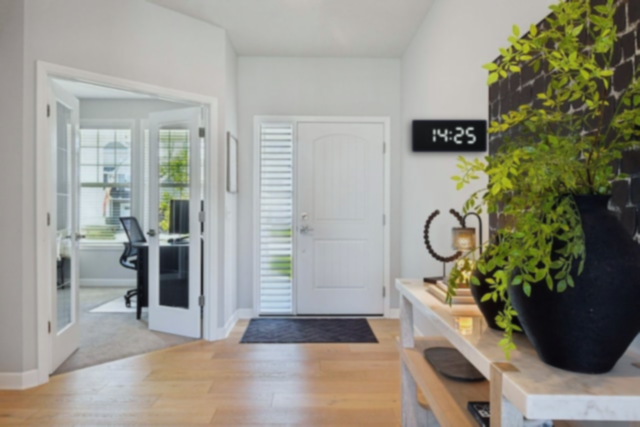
14:25
